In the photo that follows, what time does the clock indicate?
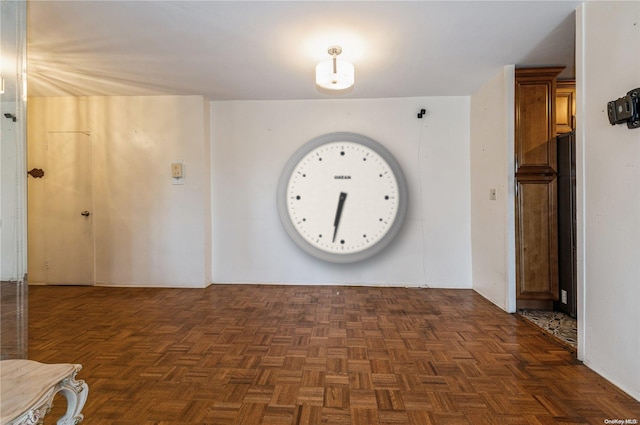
6:32
